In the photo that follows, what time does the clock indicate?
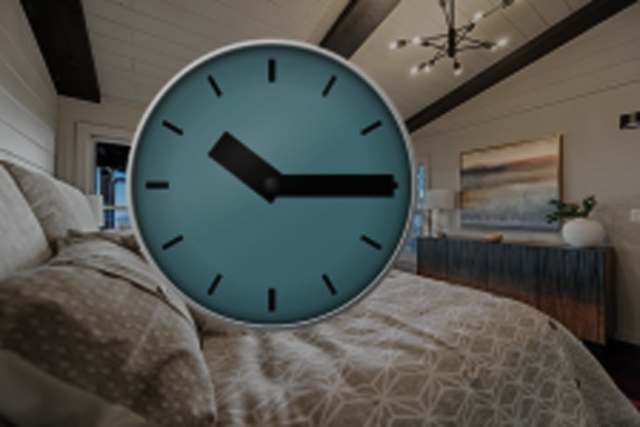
10:15
